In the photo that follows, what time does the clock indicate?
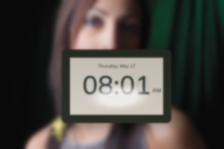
8:01
